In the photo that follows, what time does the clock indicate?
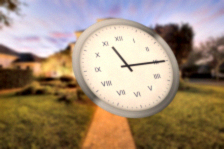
11:15
